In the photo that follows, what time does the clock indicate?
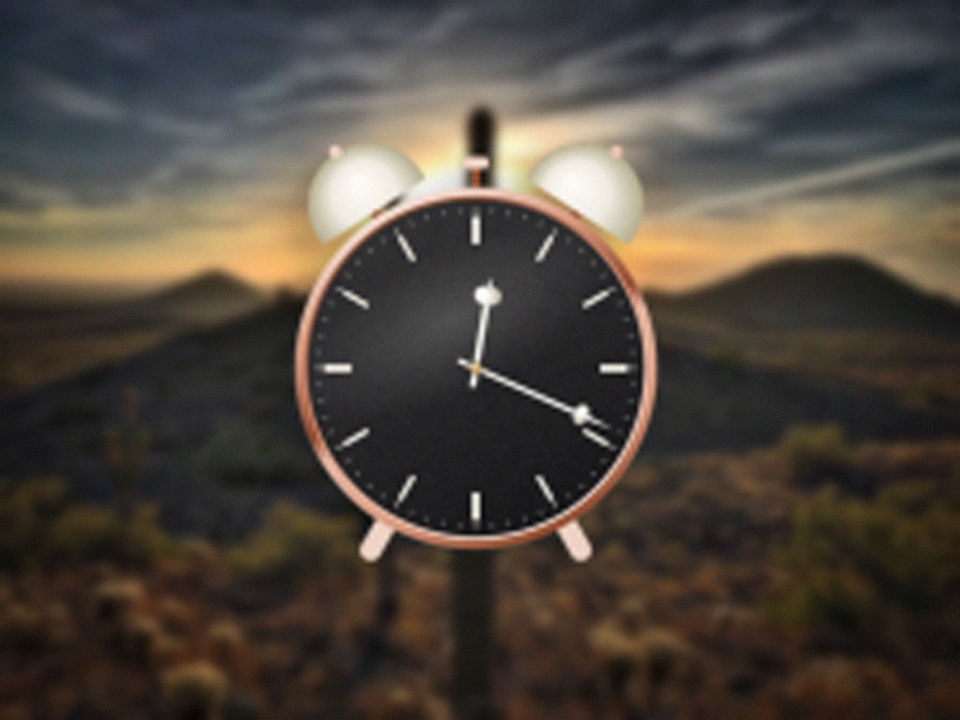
12:19
